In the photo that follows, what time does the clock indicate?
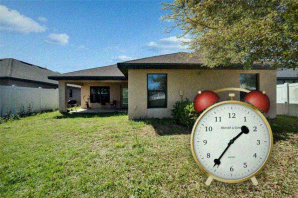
1:36
